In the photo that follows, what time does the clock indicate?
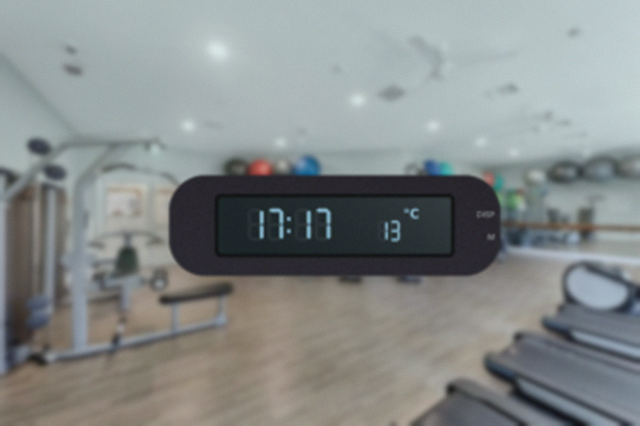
17:17
